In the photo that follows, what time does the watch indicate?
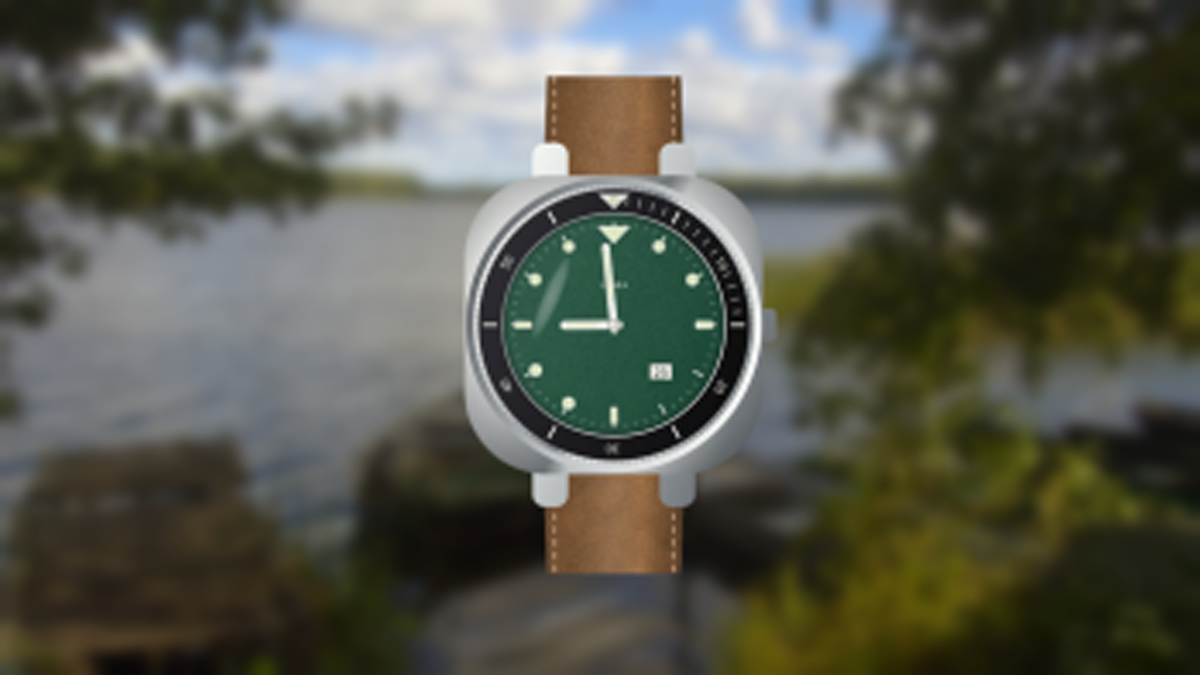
8:59
